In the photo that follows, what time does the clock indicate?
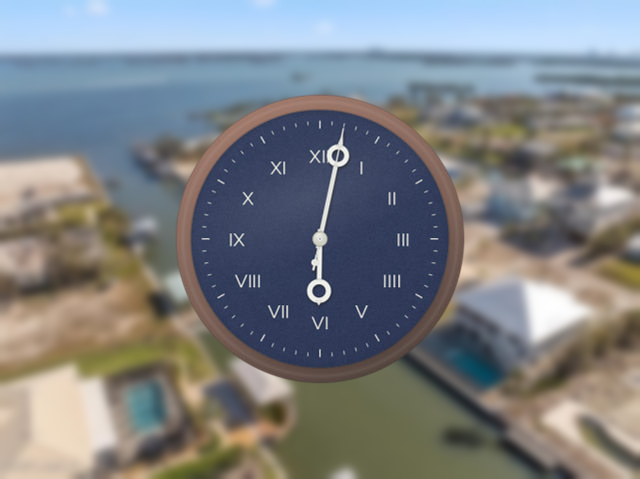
6:02:02
